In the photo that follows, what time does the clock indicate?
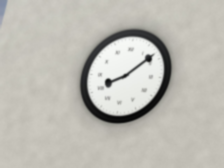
8:08
